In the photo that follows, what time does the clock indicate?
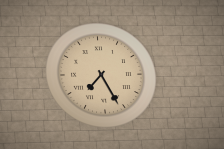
7:26
